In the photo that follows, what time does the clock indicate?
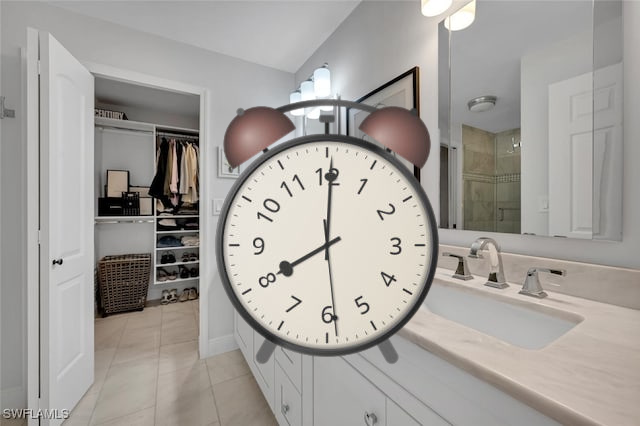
8:00:29
